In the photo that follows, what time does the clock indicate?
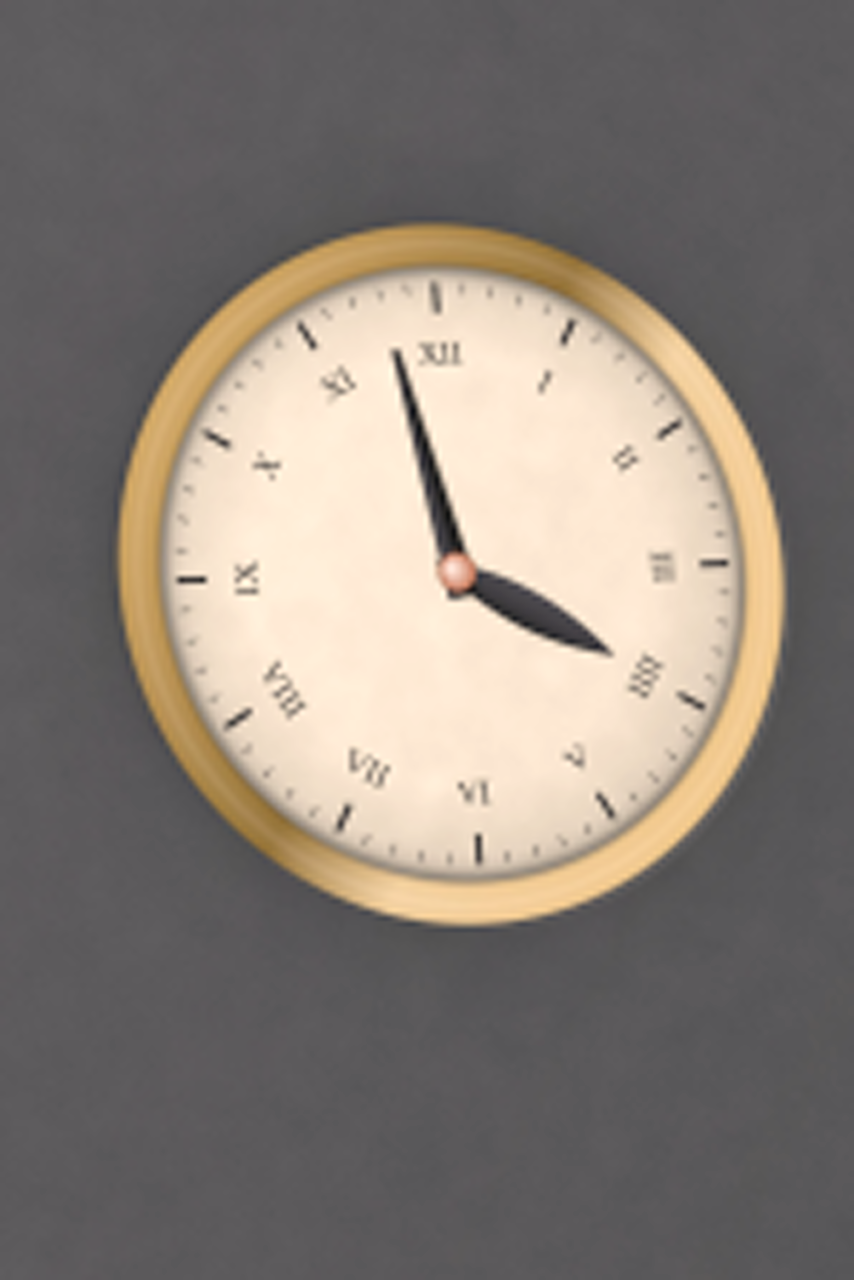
3:58
